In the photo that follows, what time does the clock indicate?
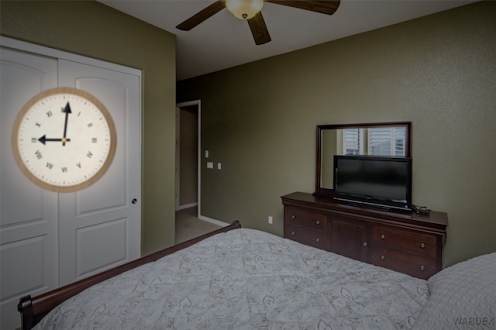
9:01
